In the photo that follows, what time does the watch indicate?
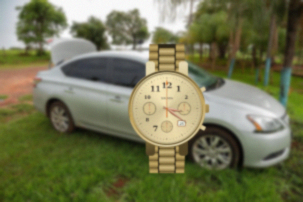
3:21
